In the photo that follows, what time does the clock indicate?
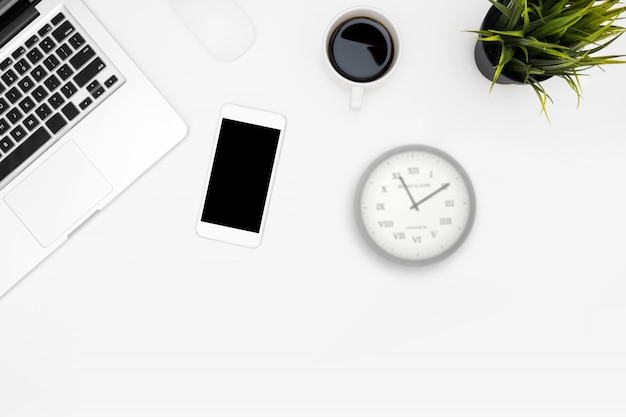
11:10
